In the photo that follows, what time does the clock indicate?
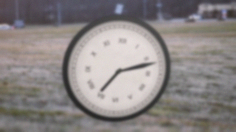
7:12
